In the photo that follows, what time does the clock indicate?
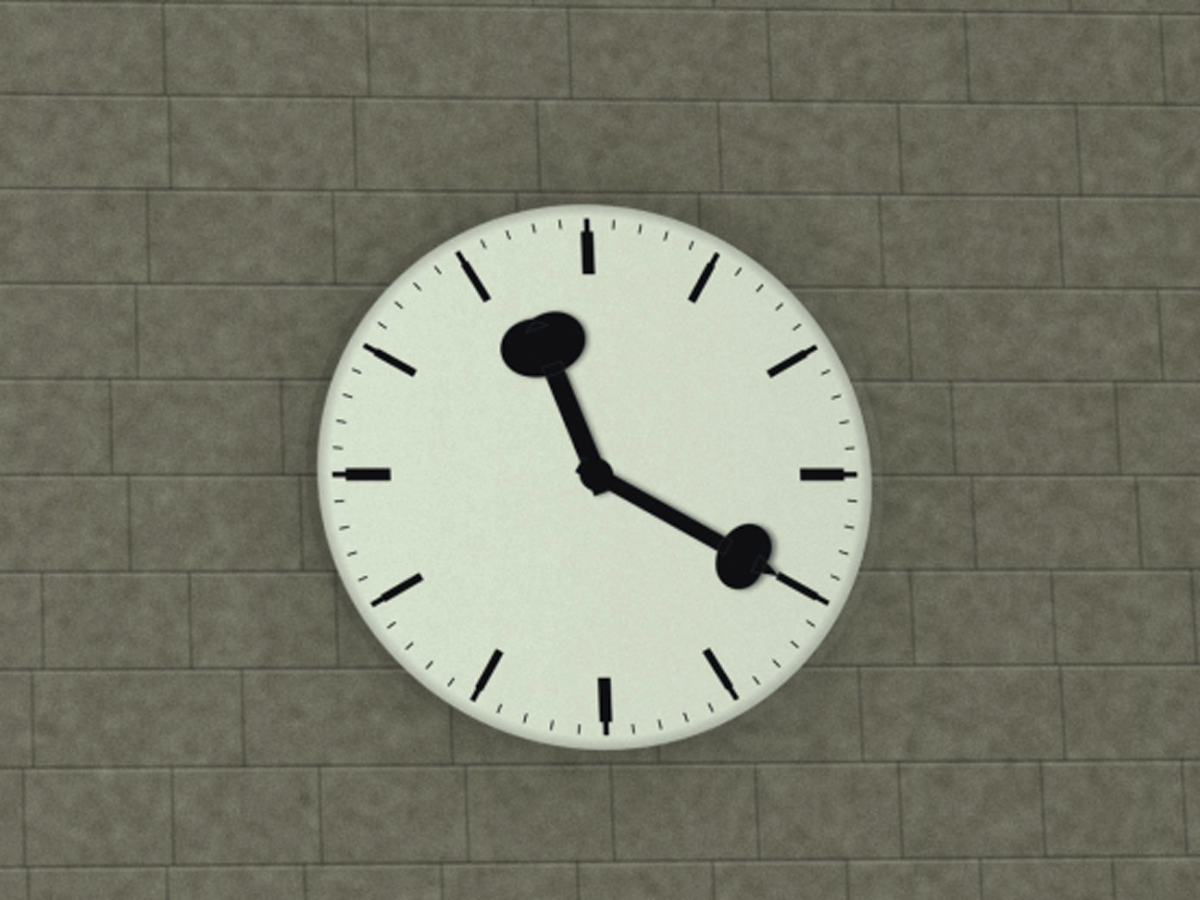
11:20
